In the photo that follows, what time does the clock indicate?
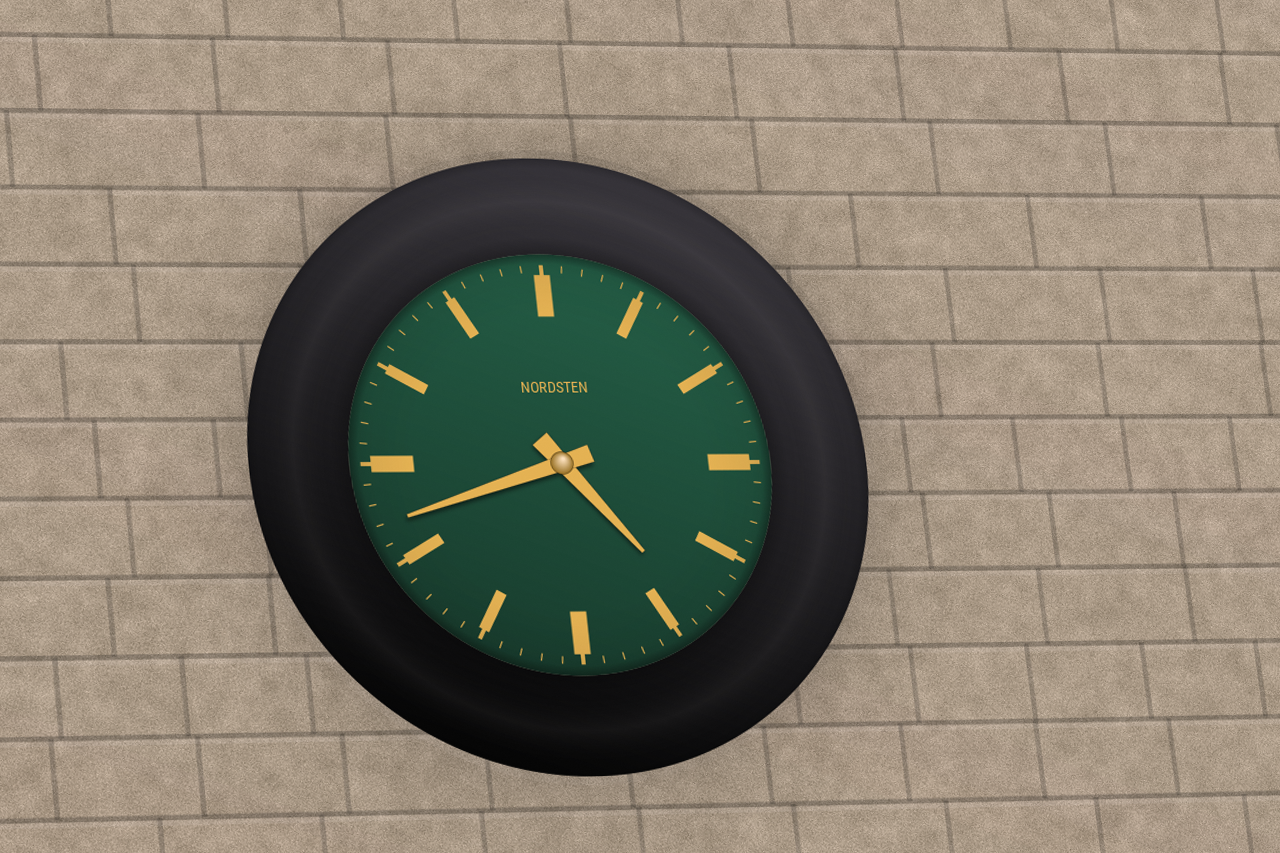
4:42
